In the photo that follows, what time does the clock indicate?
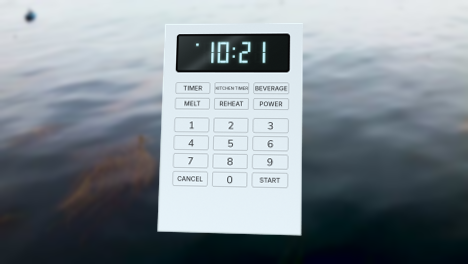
10:21
